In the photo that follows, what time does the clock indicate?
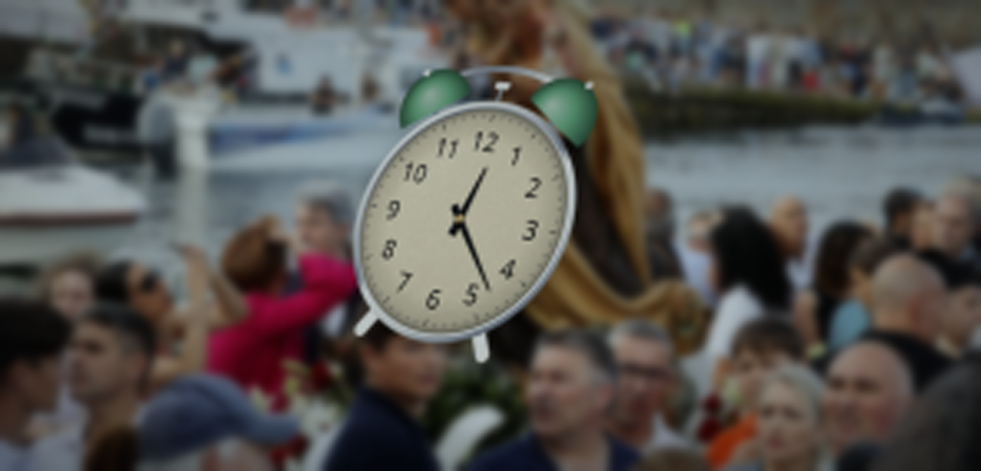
12:23
